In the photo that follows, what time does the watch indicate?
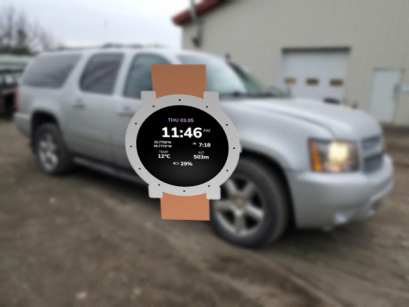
11:46
